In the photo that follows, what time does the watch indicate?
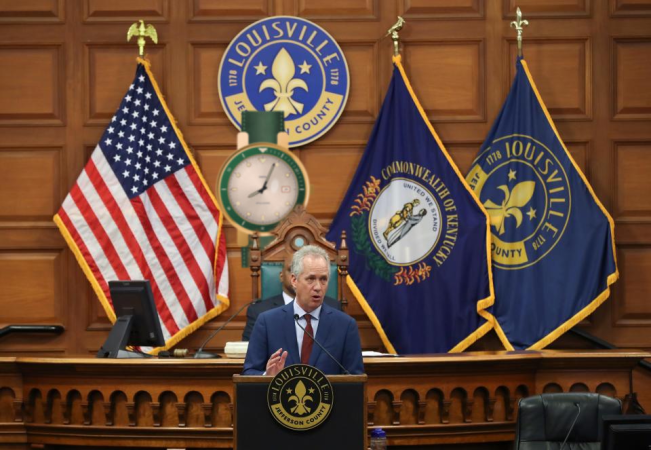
8:04
